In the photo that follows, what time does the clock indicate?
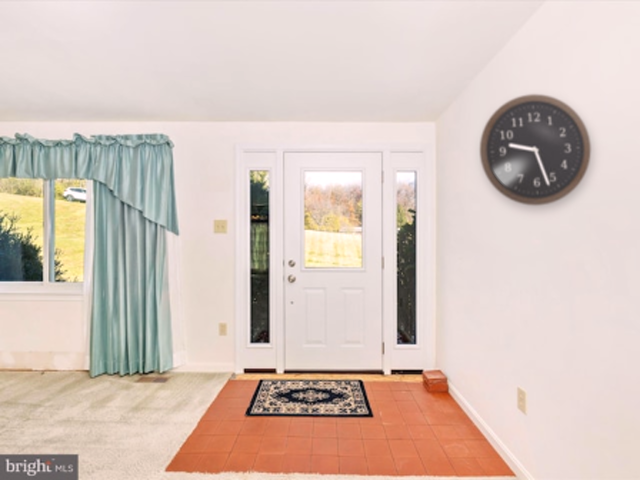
9:27
